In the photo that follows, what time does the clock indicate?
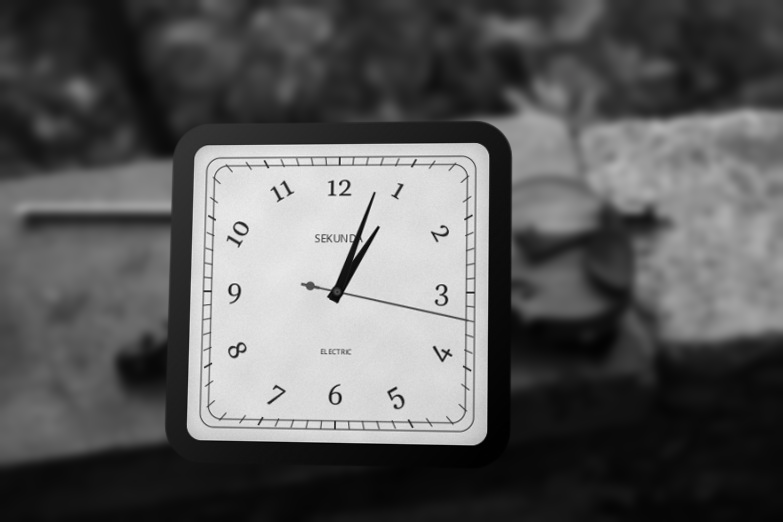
1:03:17
